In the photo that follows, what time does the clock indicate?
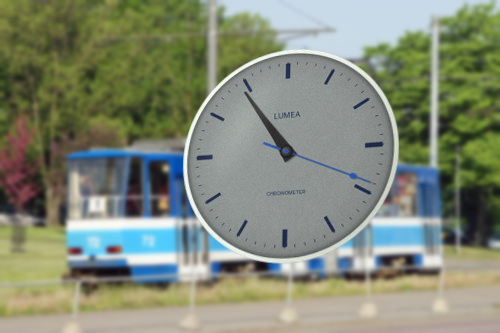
10:54:19
